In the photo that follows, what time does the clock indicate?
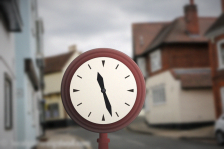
11:27
